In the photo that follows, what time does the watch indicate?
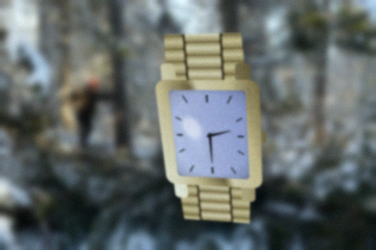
2:30
